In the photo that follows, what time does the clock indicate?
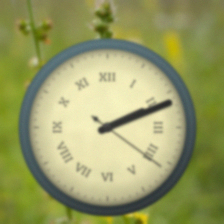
2:11:21
